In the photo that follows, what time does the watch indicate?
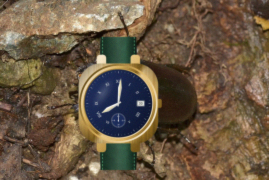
8:01
